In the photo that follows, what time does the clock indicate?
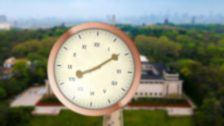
8:09
